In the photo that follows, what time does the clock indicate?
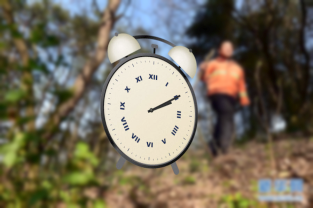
2:10
